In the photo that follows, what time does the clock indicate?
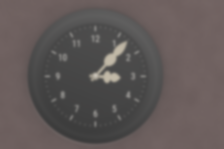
3:07
